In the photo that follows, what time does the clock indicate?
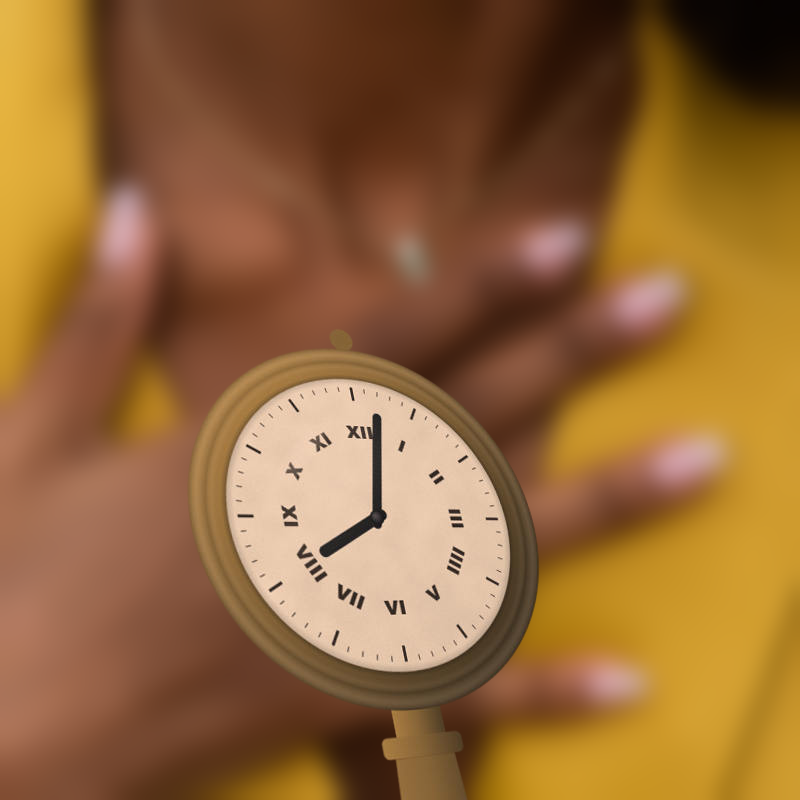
8:02
